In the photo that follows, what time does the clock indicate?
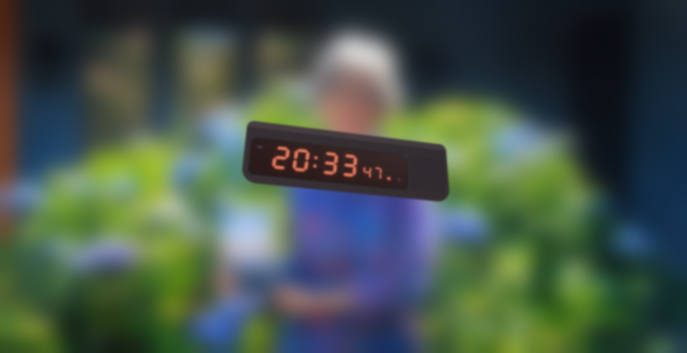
20:33:47
